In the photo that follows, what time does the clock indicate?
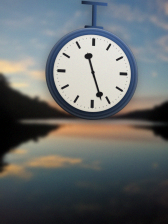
11:27
